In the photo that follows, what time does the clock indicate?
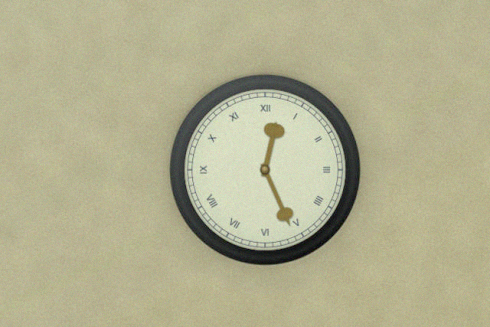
12:26
